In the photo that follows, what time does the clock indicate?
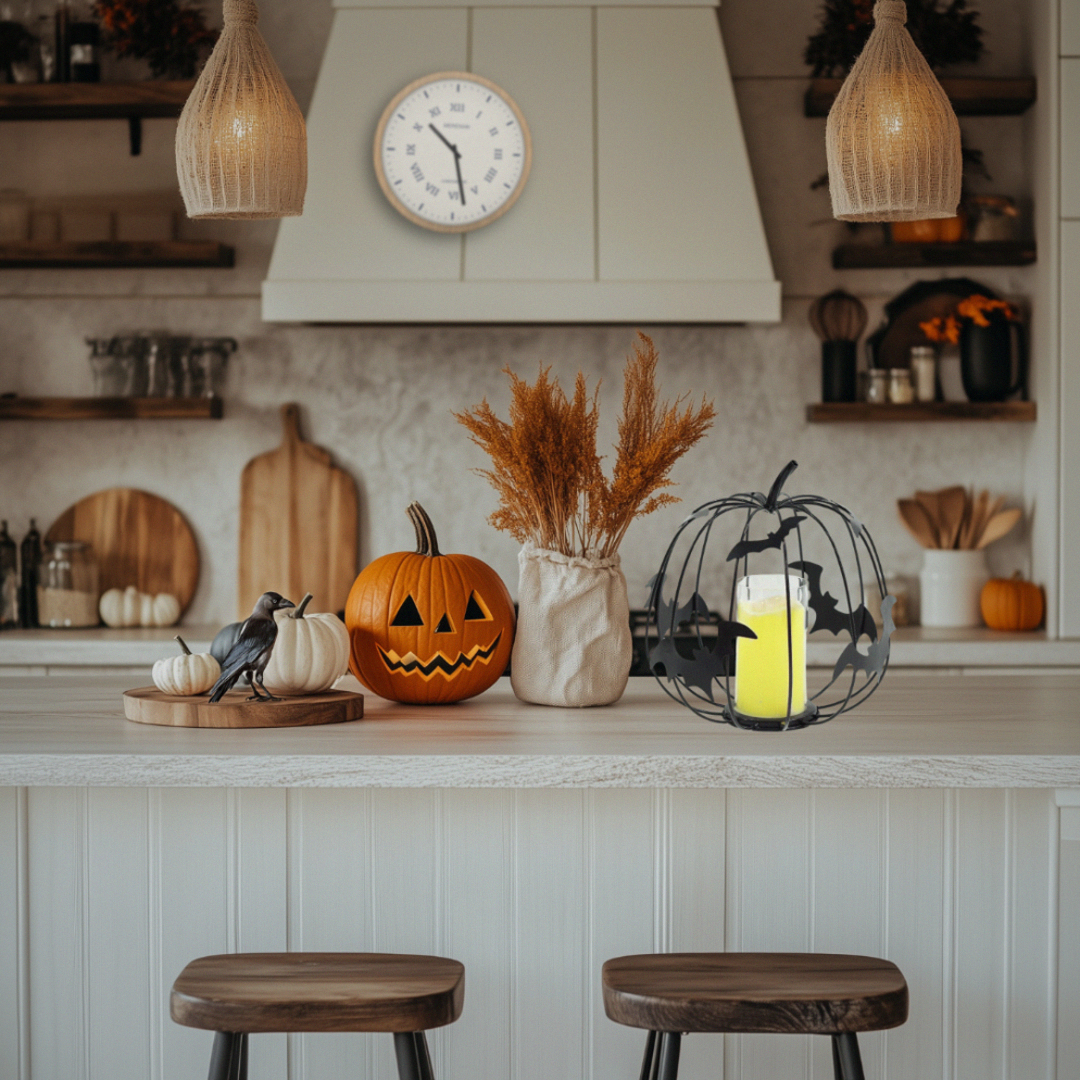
10:28
